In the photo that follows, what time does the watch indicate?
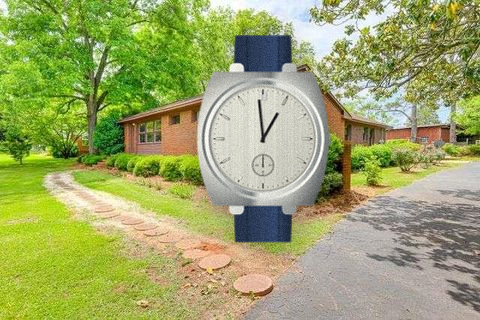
12:59
